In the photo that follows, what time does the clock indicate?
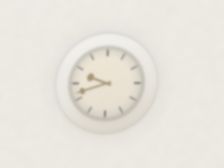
9:42
